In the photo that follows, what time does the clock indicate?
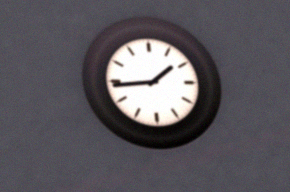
1:44
